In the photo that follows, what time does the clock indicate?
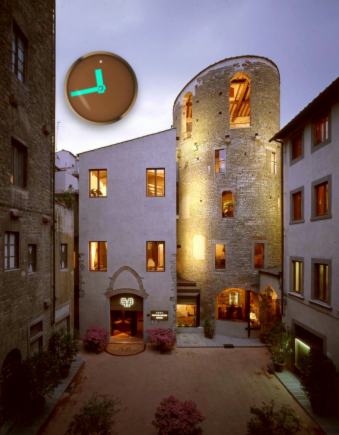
11:43
